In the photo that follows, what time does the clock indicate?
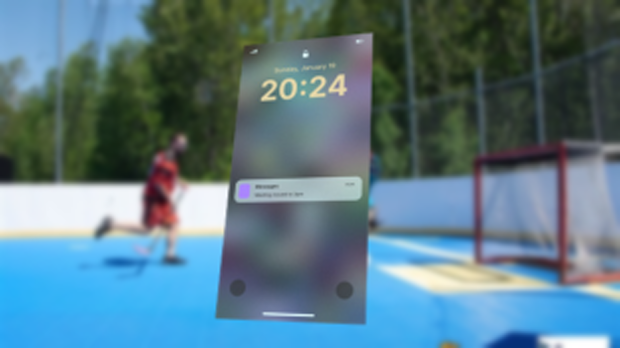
20:24
